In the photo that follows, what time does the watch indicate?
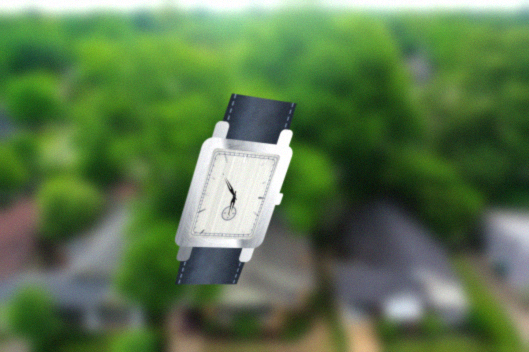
5:53
